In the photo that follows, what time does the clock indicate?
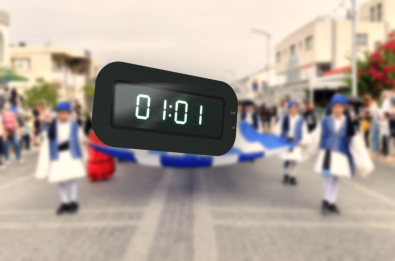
1:01
